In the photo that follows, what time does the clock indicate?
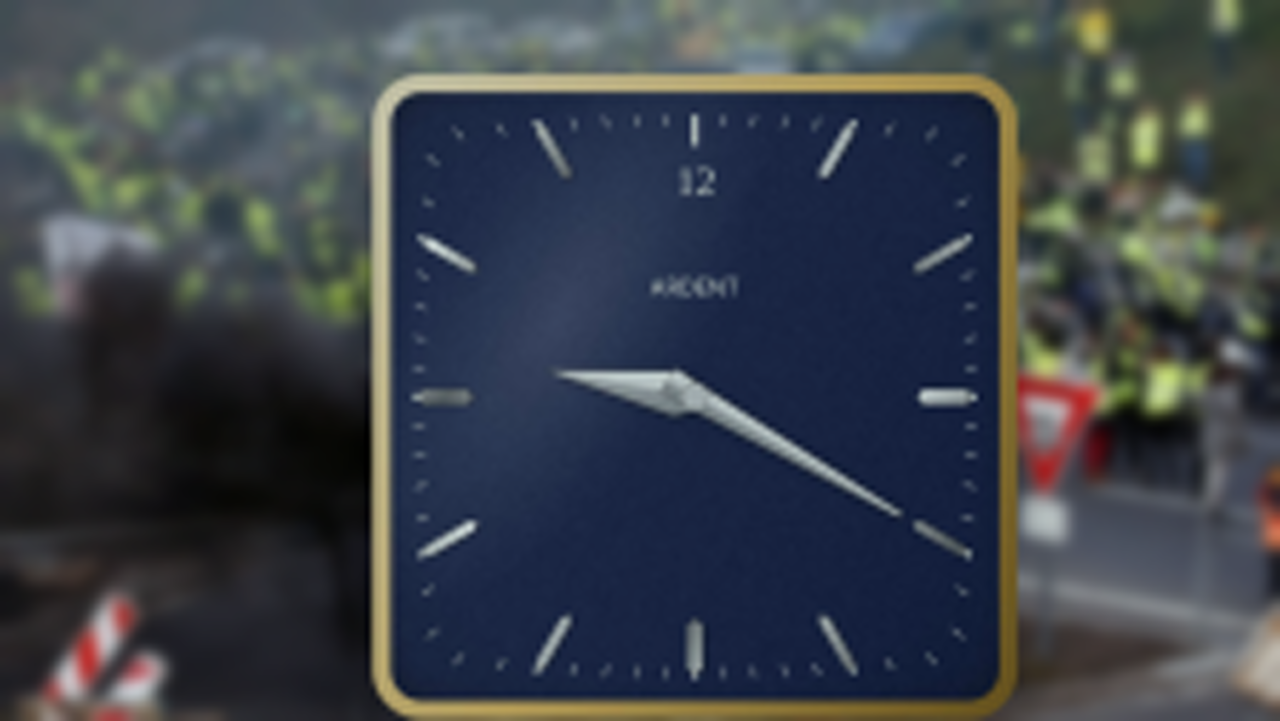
9:20
